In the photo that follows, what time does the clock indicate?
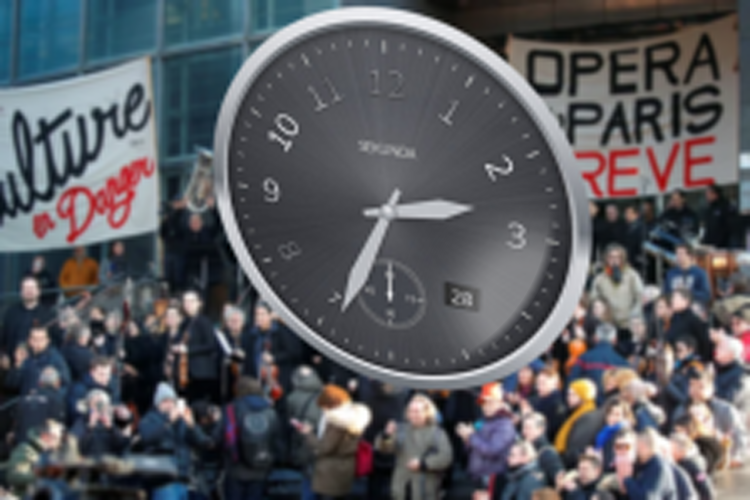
2:34
